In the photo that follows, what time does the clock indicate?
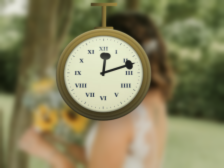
12:12
